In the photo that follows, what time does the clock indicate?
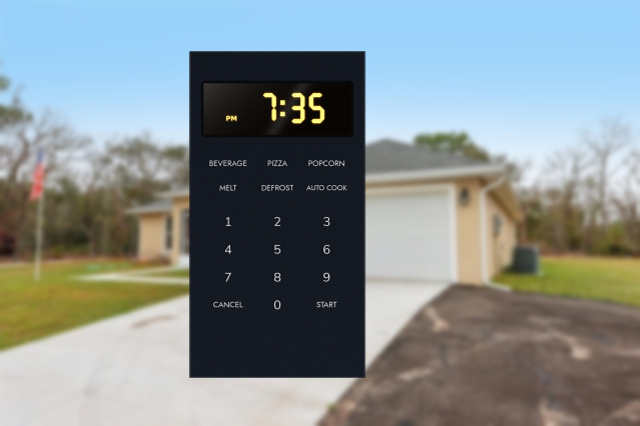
7:35
